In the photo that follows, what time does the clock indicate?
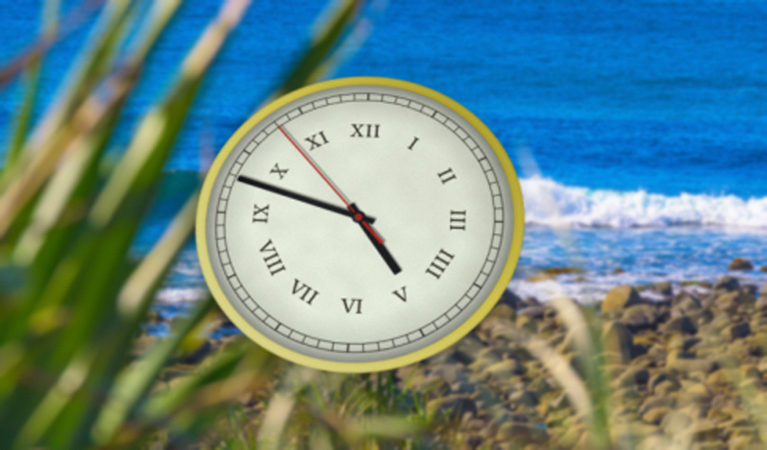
4:47:53
